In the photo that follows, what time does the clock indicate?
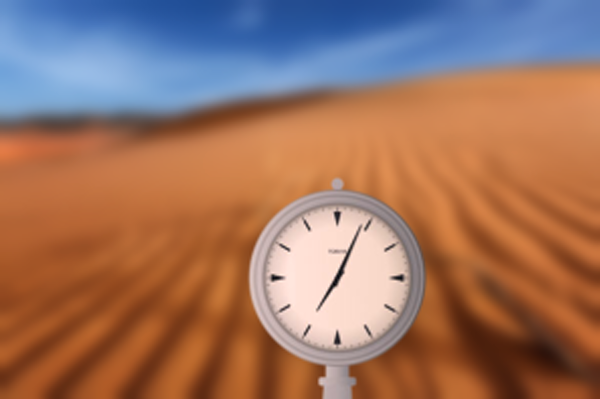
7:04
